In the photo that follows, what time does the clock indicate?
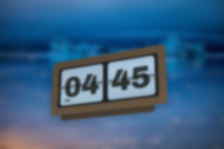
4:45
